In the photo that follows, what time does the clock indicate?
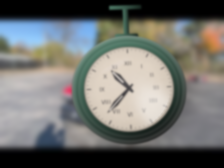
10:37
